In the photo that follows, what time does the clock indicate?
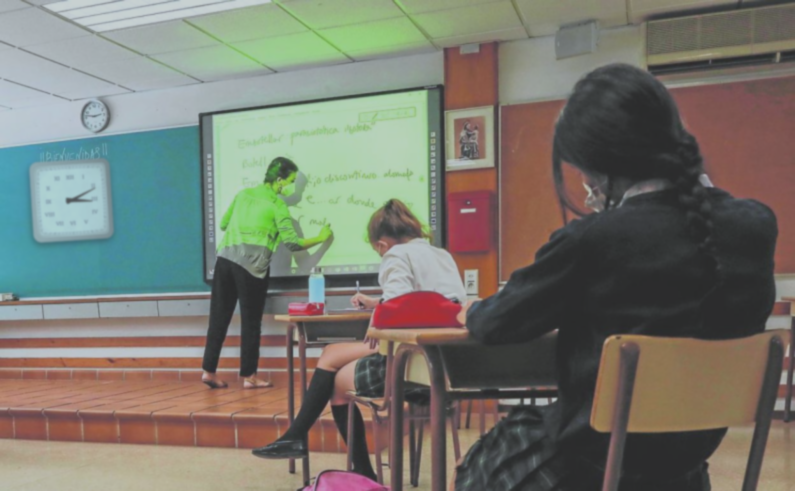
3:11
